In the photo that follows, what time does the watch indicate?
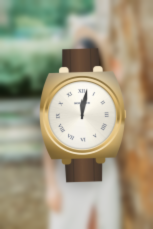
12:02
